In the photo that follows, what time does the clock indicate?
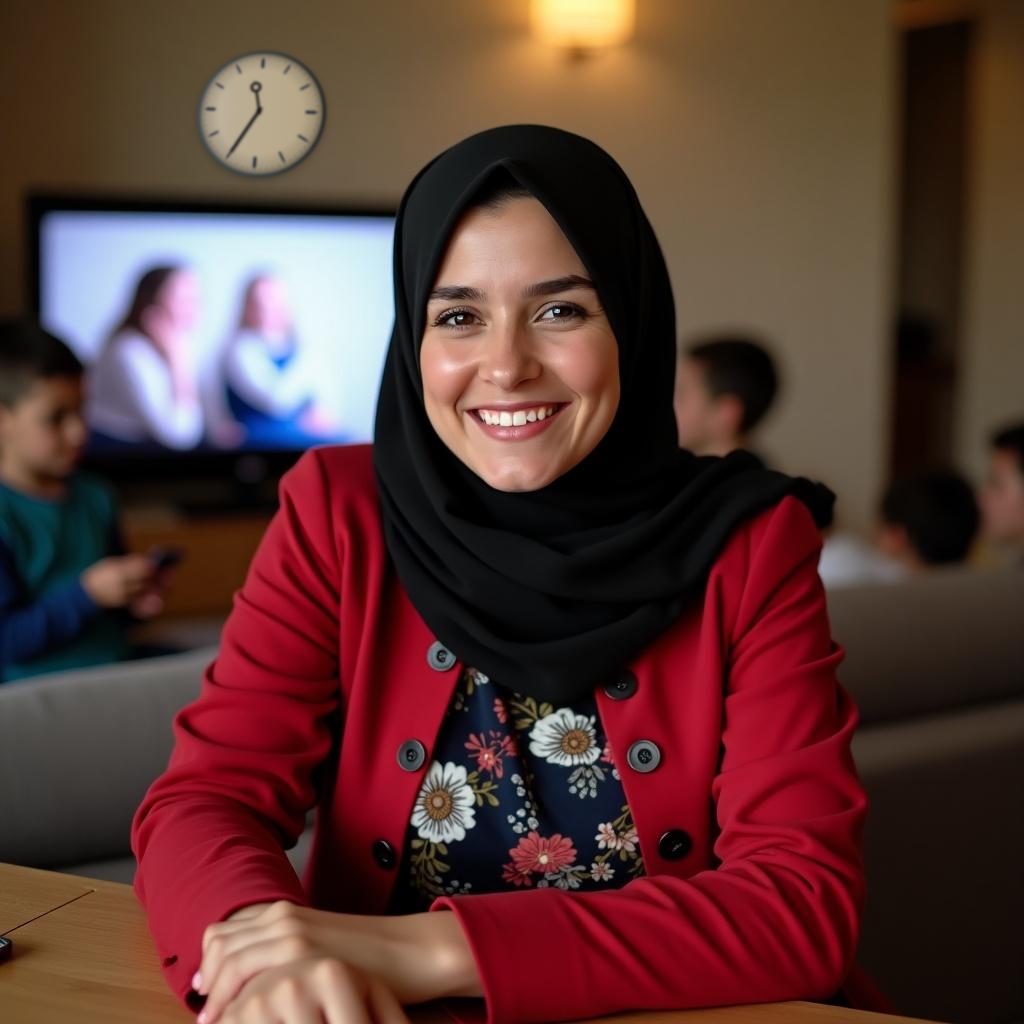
11:35
